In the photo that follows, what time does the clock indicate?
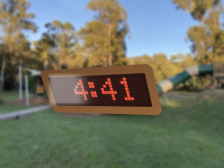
4:41
